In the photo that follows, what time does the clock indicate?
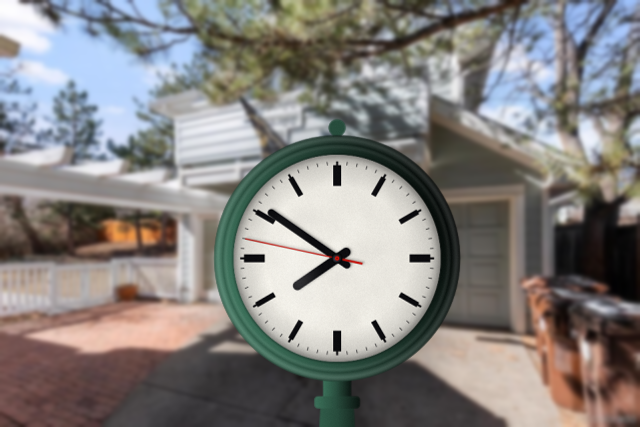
7:50:47
